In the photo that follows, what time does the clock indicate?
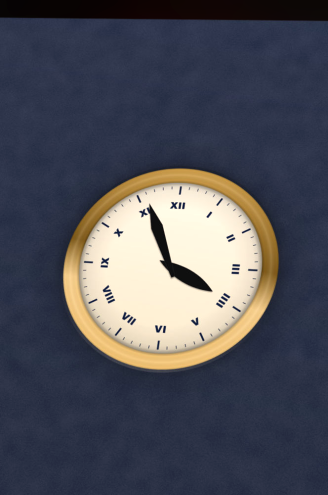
3:56
